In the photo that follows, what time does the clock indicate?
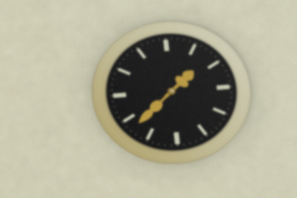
1:38
